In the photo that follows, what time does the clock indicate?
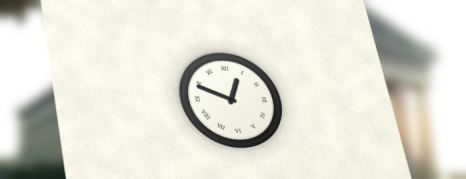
12:49
